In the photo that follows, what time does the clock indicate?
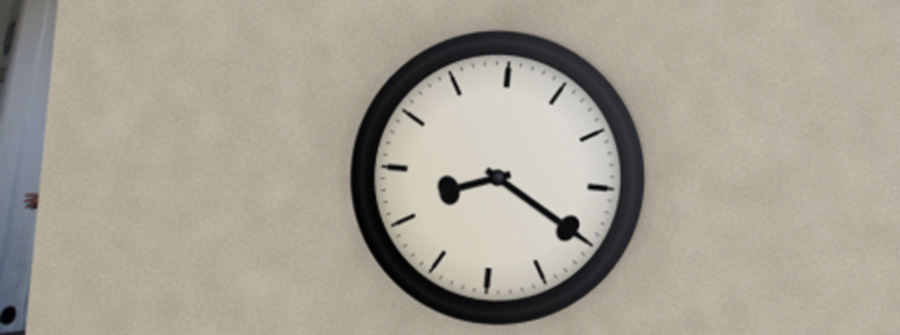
8:20
